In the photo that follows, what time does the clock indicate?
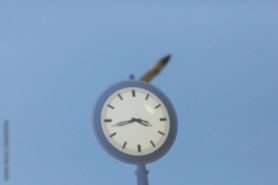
3:43
